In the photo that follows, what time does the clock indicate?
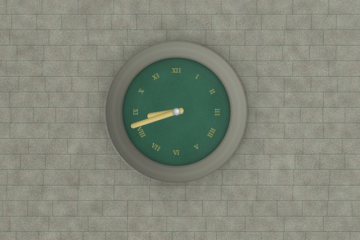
8:42
